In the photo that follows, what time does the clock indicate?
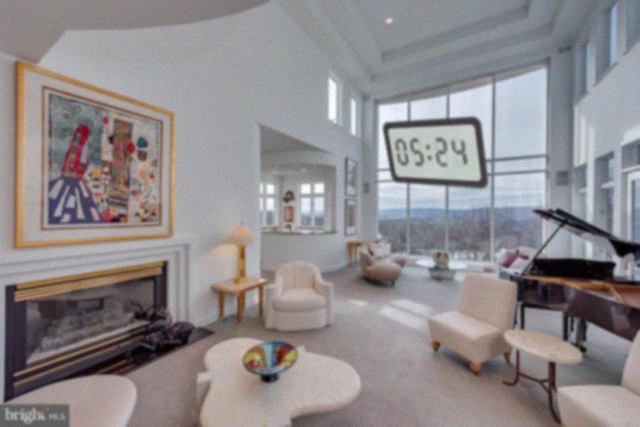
5:24
